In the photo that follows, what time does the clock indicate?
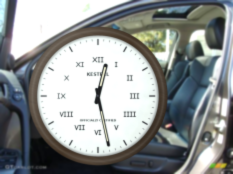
12:28
